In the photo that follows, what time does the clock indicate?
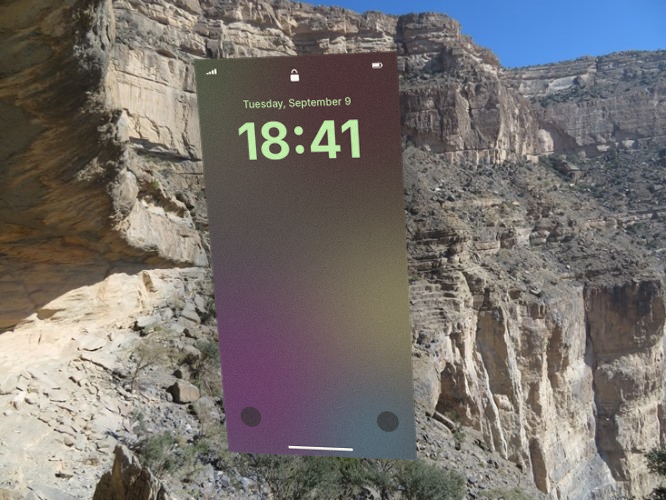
18:41
